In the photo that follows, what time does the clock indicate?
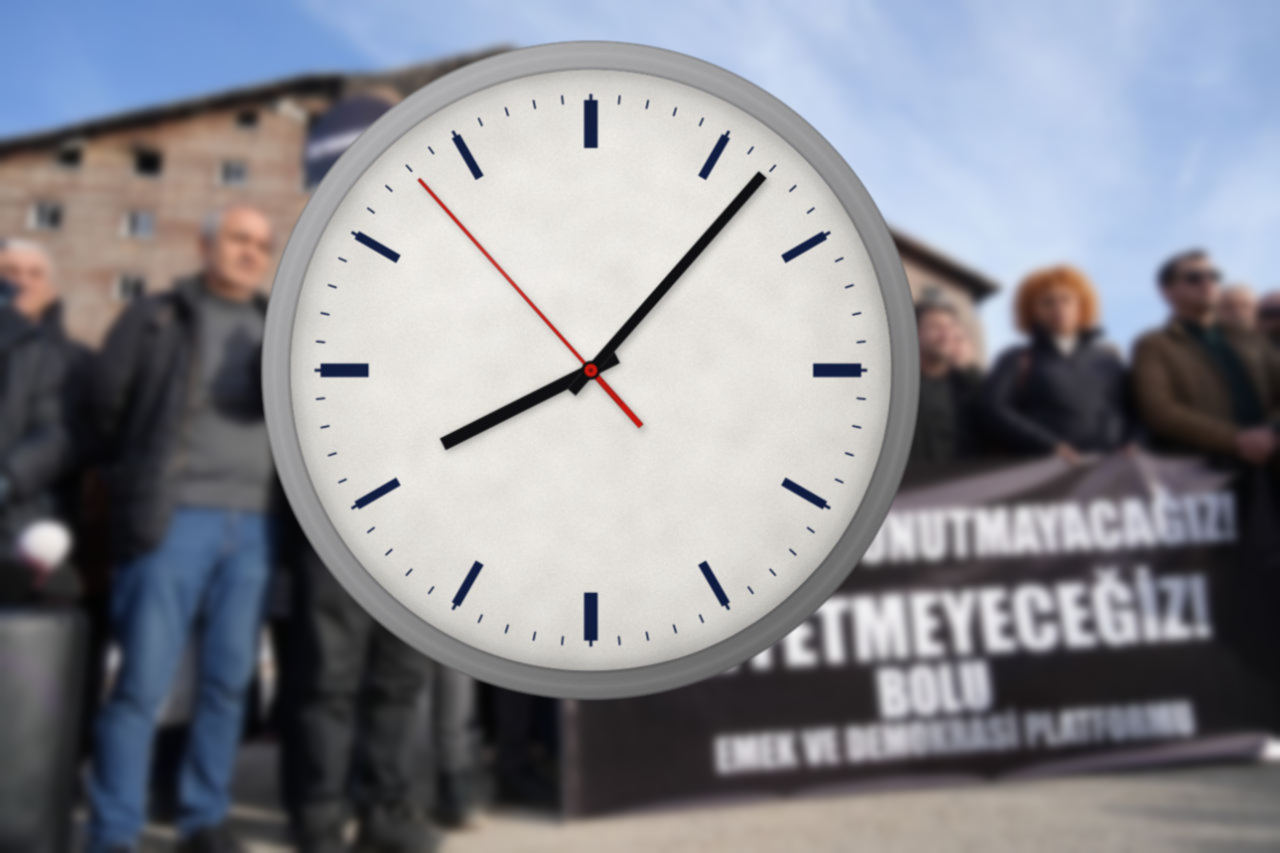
8:06:53
